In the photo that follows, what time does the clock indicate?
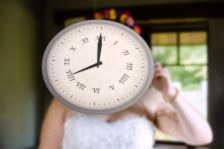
8:00
